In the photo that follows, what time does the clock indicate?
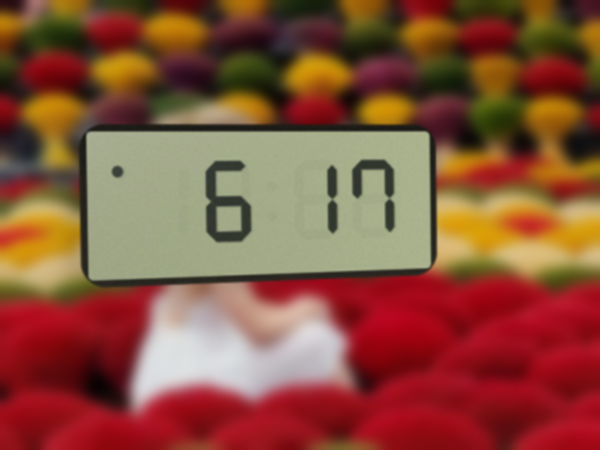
6:17
